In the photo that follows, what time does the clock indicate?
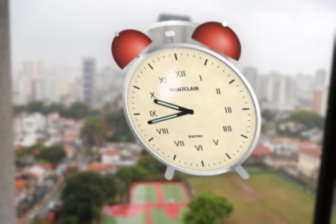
9:43
